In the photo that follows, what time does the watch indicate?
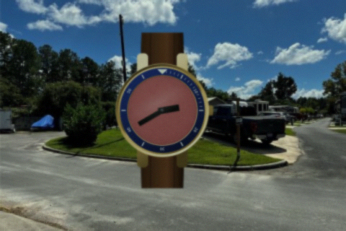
2:40
